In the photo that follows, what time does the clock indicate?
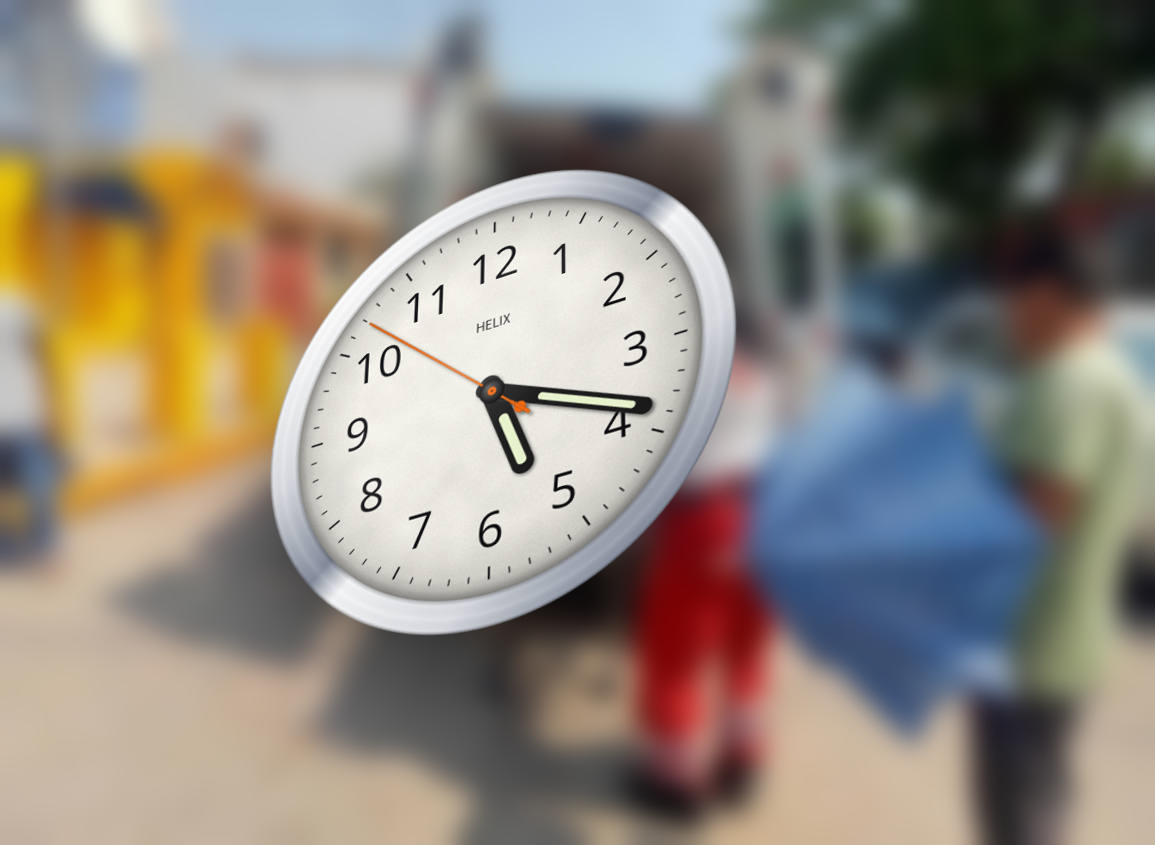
5:18:52
